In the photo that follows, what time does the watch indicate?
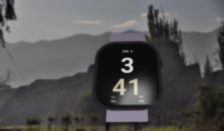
3:41
